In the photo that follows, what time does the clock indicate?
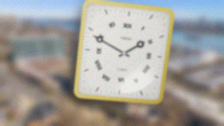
1:49
